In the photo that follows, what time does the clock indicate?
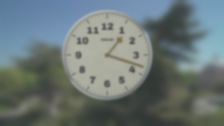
1:18
